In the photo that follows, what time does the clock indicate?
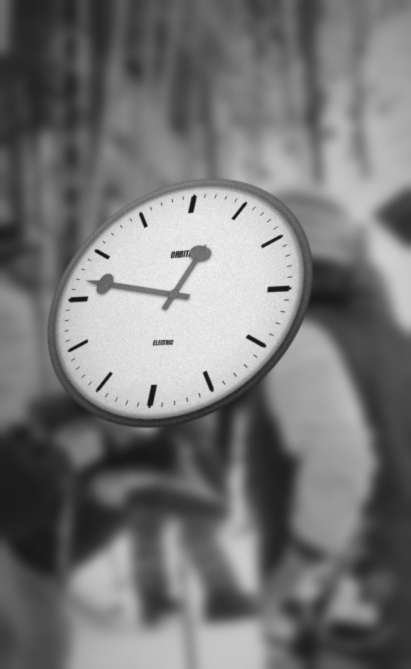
12:47
